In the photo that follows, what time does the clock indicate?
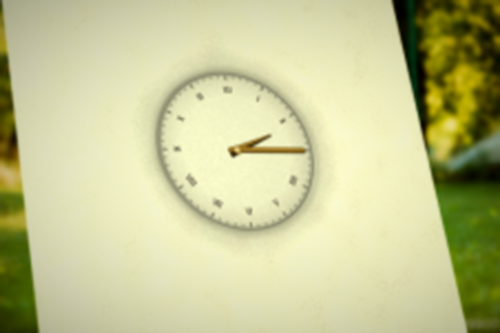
2:15
